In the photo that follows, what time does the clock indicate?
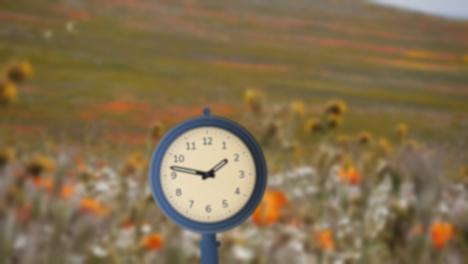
1:47
